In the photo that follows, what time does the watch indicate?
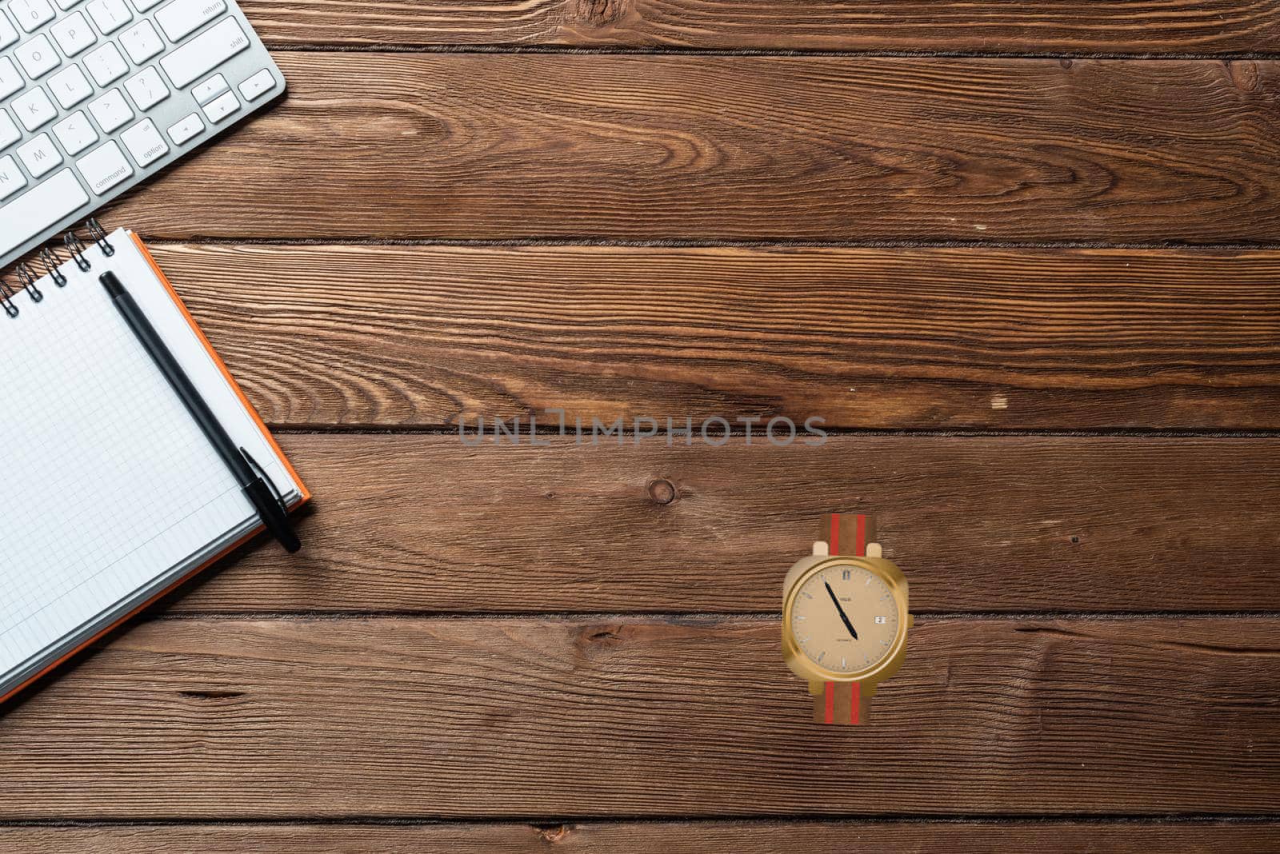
4:55
